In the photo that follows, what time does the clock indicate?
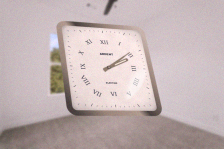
2:09
